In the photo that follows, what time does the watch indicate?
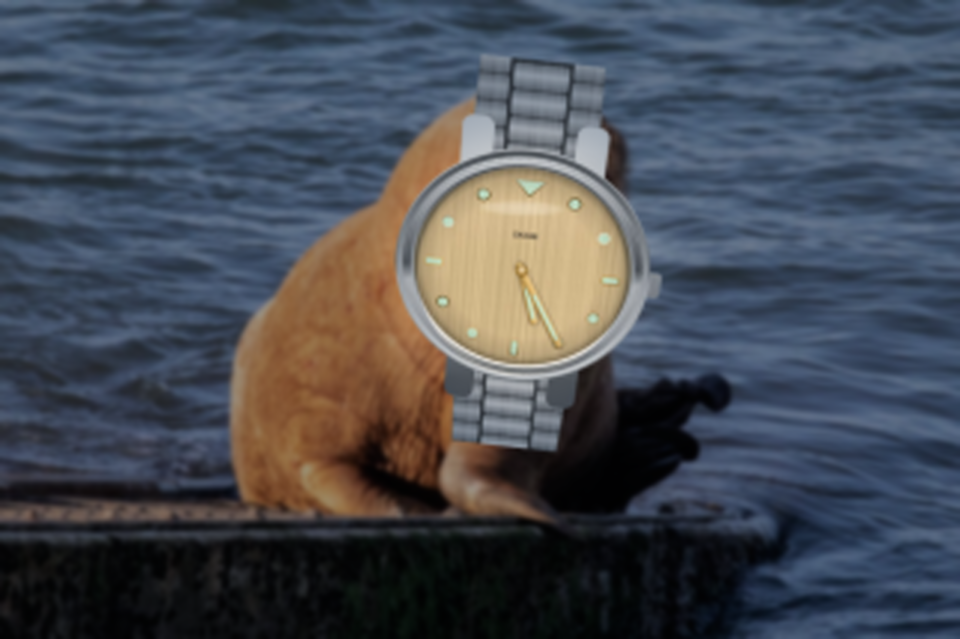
5:25
